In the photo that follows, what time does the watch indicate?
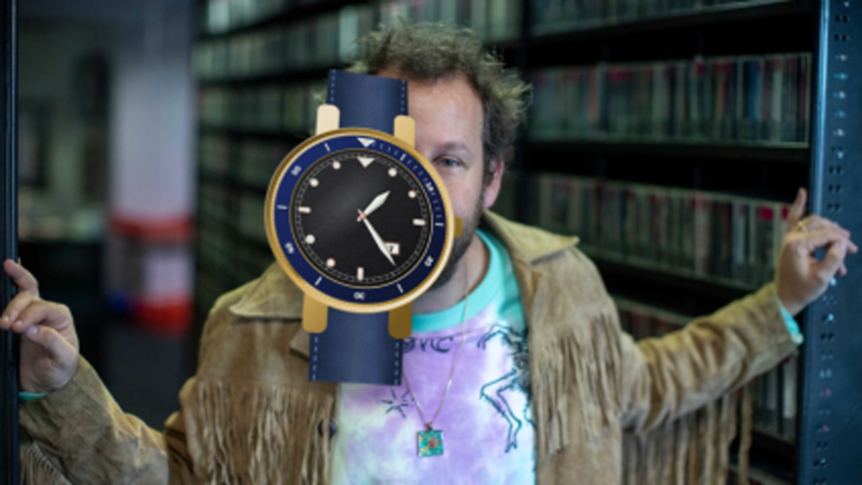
1:24
